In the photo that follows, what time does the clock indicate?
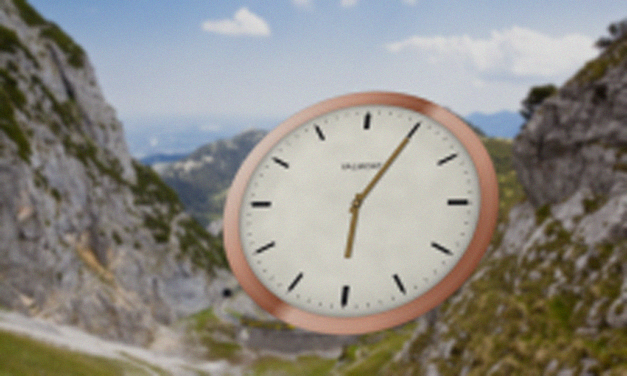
6:05
